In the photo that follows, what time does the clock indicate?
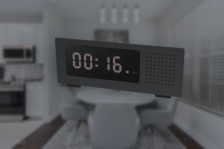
0:16
